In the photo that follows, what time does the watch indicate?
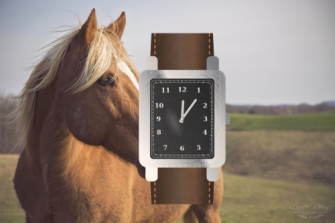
12:06
